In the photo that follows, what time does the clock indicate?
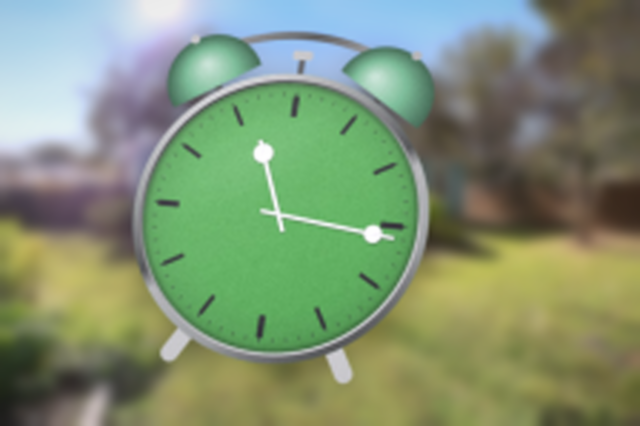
11:16
